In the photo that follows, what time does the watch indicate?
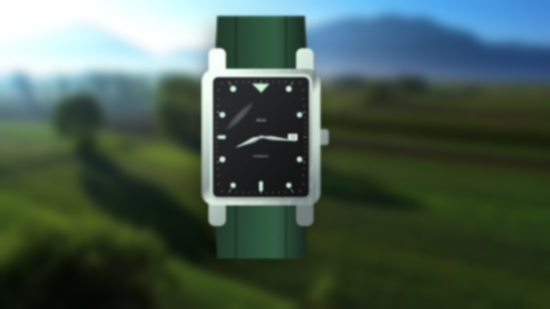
8:16
